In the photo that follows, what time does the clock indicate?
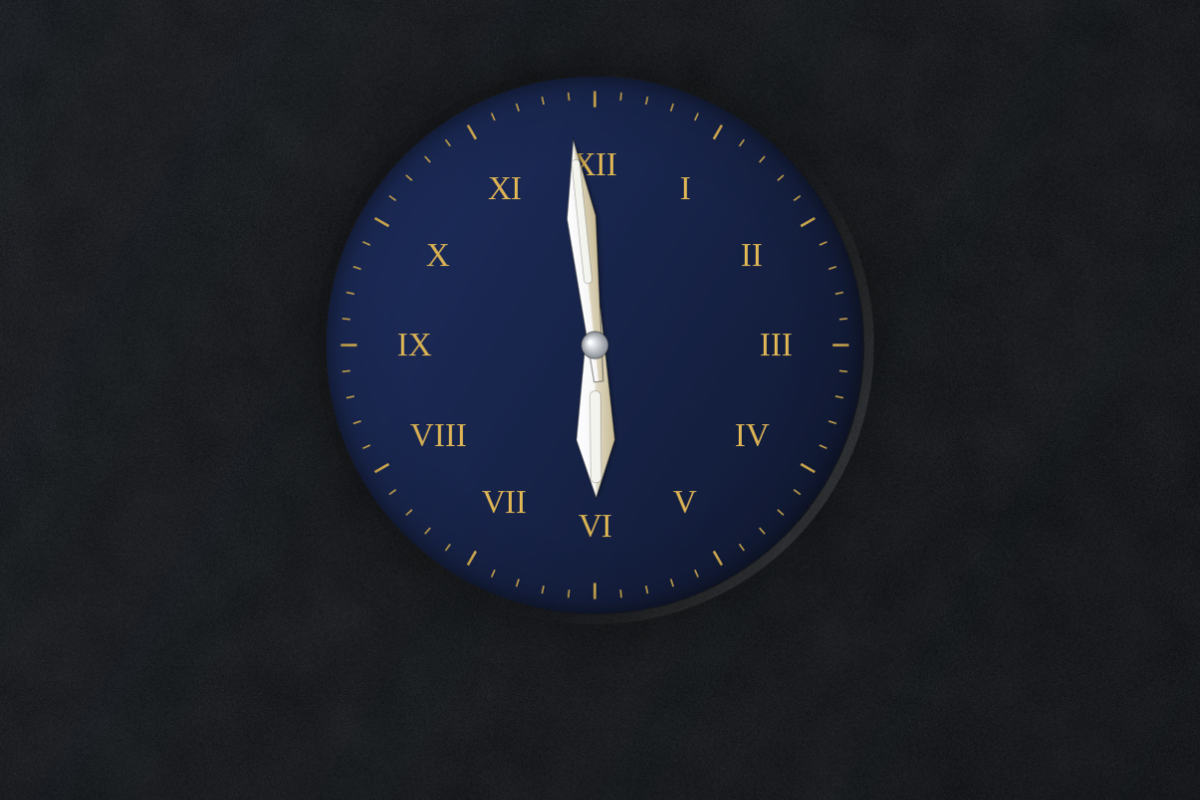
5:59
